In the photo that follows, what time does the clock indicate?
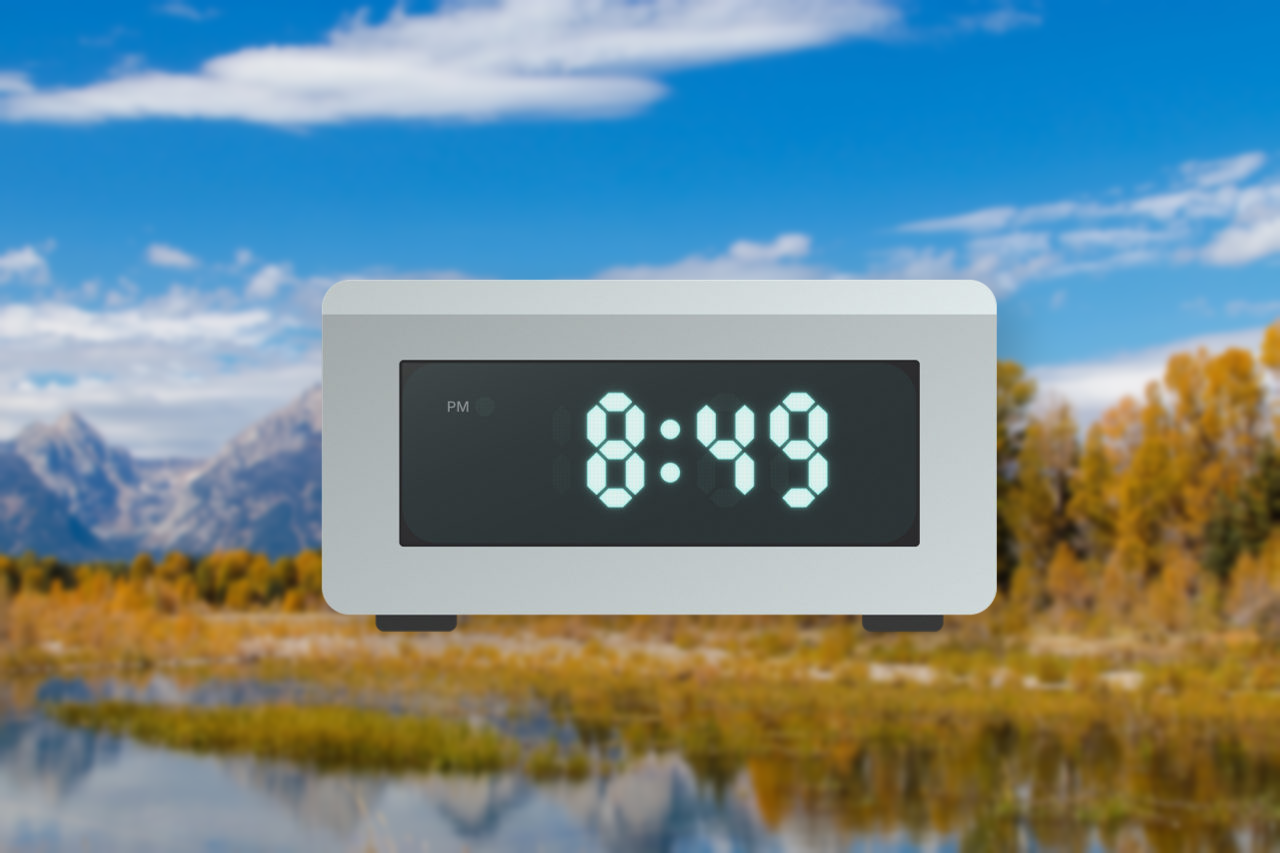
8:49
